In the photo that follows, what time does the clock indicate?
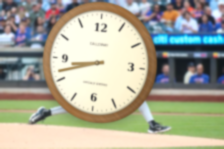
8:42
